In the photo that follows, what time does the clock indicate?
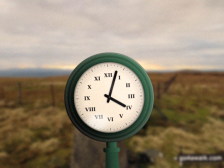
4:03
